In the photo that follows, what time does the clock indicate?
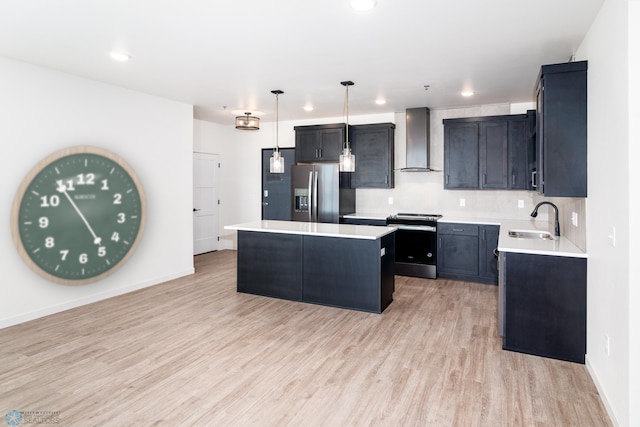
4:54
